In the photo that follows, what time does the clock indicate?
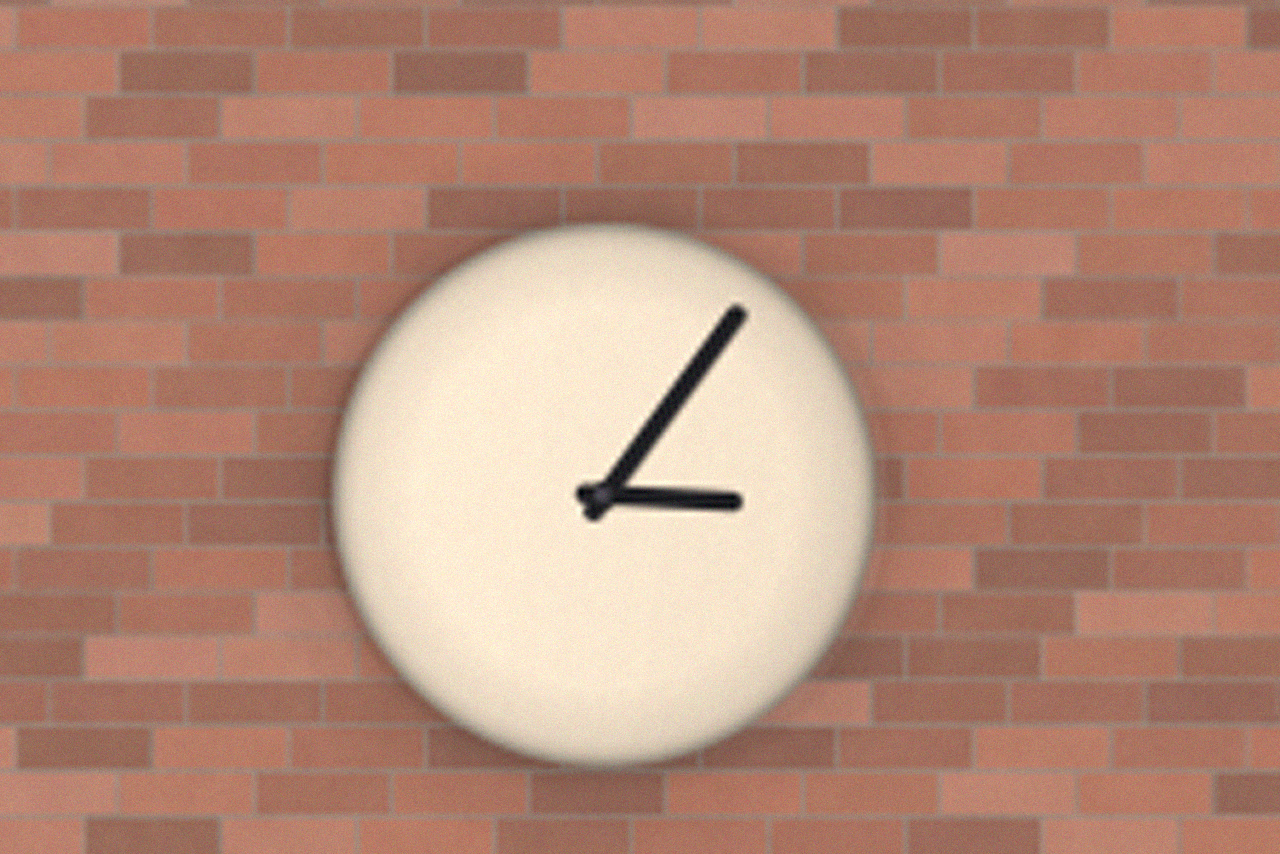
3:06
